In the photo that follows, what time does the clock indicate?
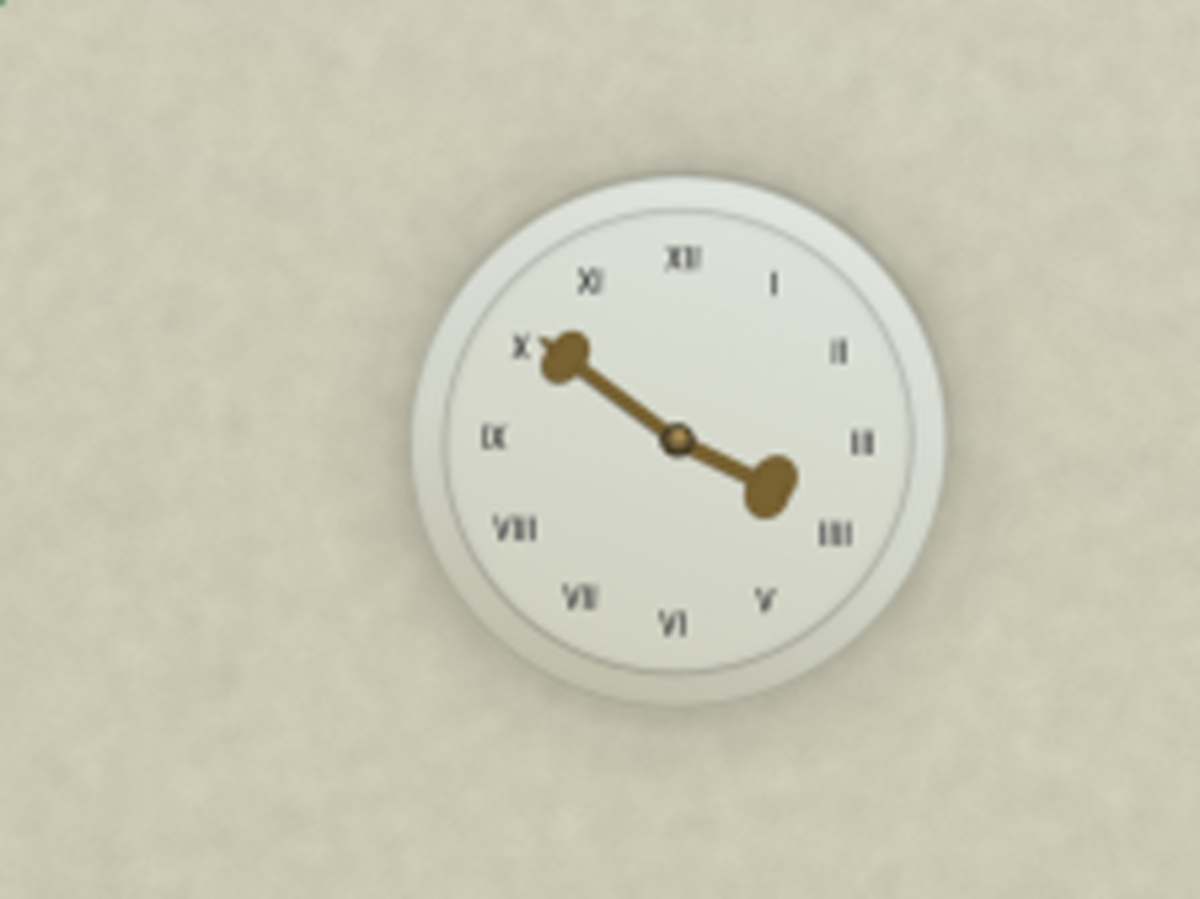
3:51
